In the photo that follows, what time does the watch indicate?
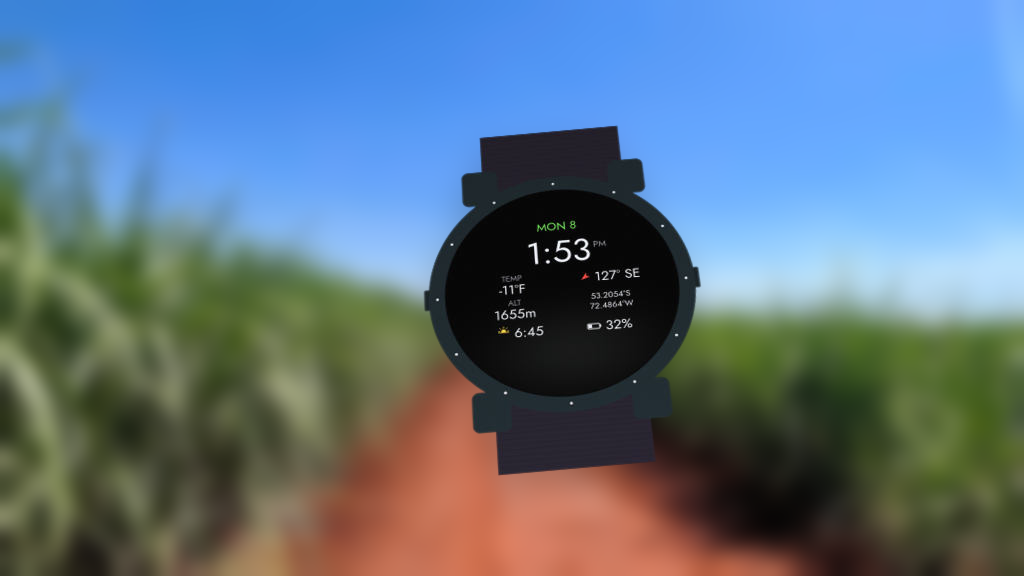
1:53
